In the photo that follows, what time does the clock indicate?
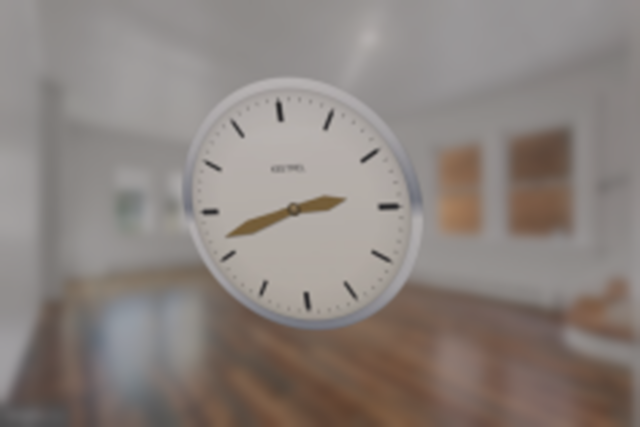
2:42
